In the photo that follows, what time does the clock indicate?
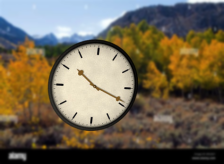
10:19
